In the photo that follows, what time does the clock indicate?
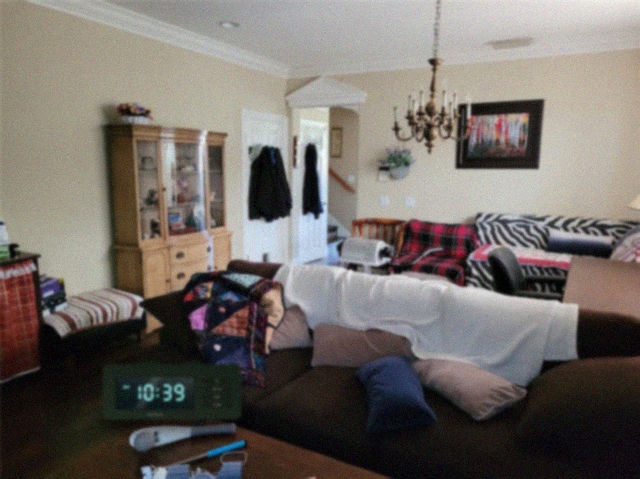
10:39
